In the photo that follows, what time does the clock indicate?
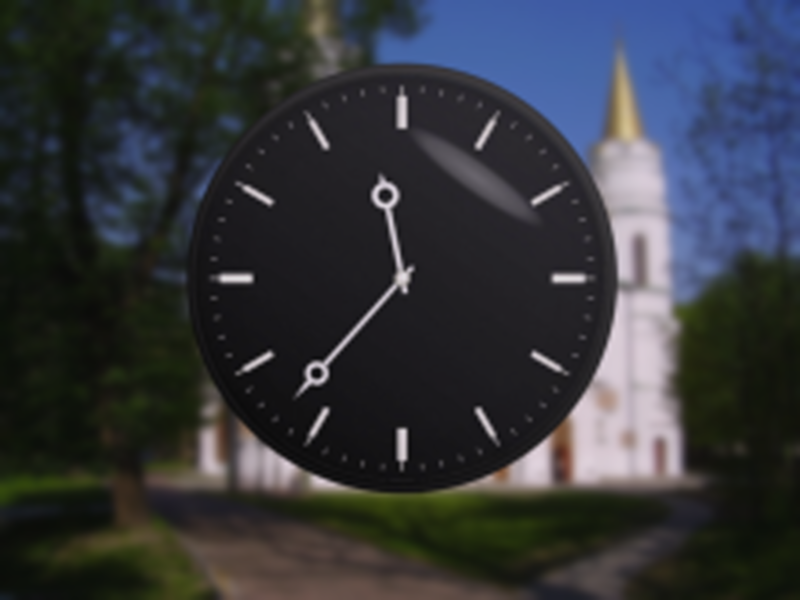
11:37
